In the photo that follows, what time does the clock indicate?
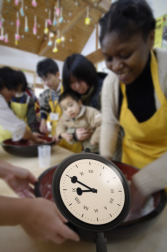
8:50
